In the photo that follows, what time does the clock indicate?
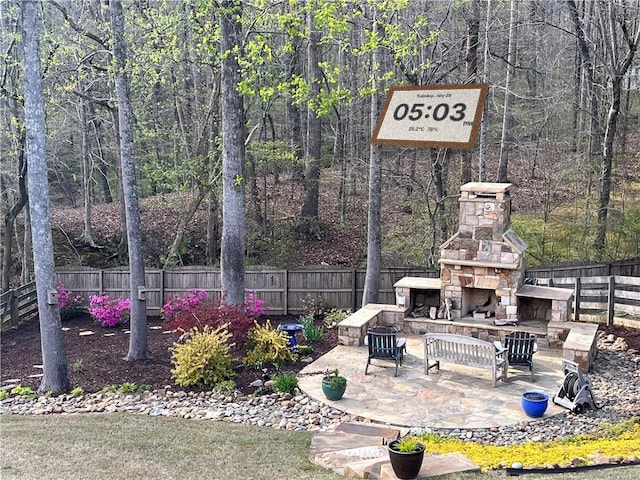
5:03
